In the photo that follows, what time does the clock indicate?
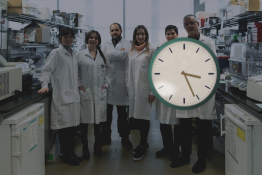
3:26
